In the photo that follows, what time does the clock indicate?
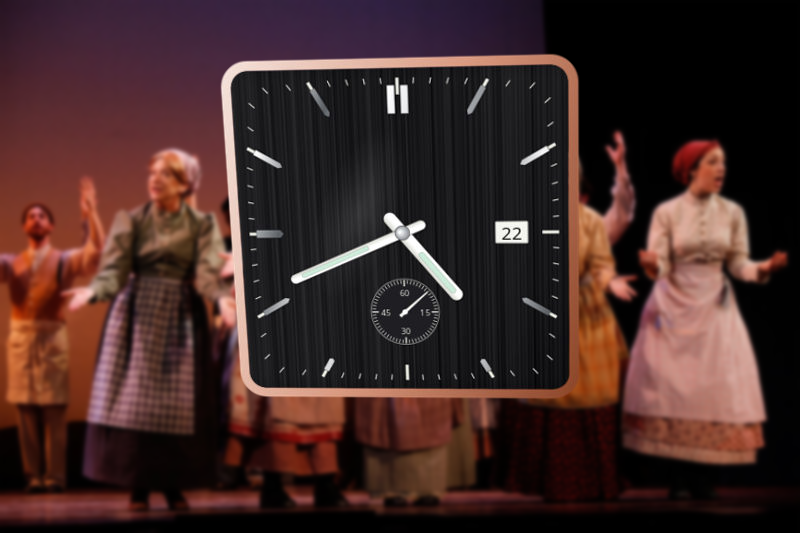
4:41:08
